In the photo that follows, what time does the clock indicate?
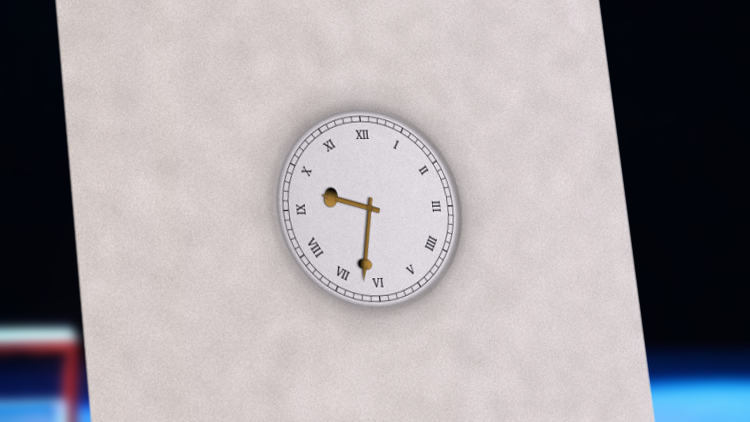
9:32
